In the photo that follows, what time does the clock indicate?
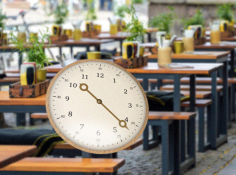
10:22
